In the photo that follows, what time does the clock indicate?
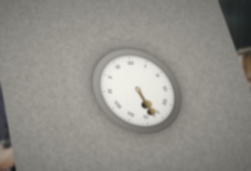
5:27
